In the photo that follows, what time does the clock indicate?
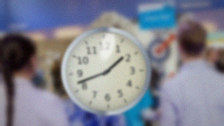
1:42
